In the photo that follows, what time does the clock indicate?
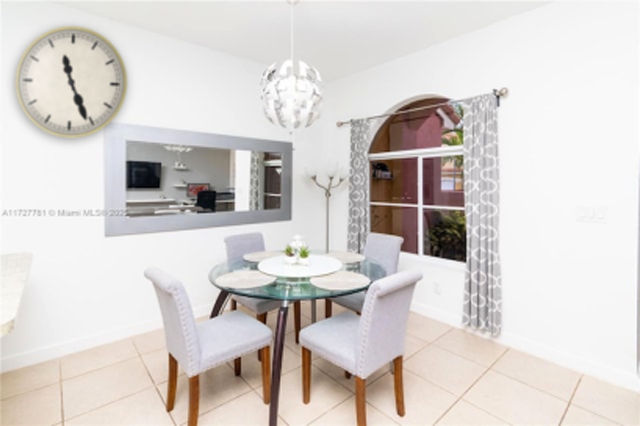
11:26
